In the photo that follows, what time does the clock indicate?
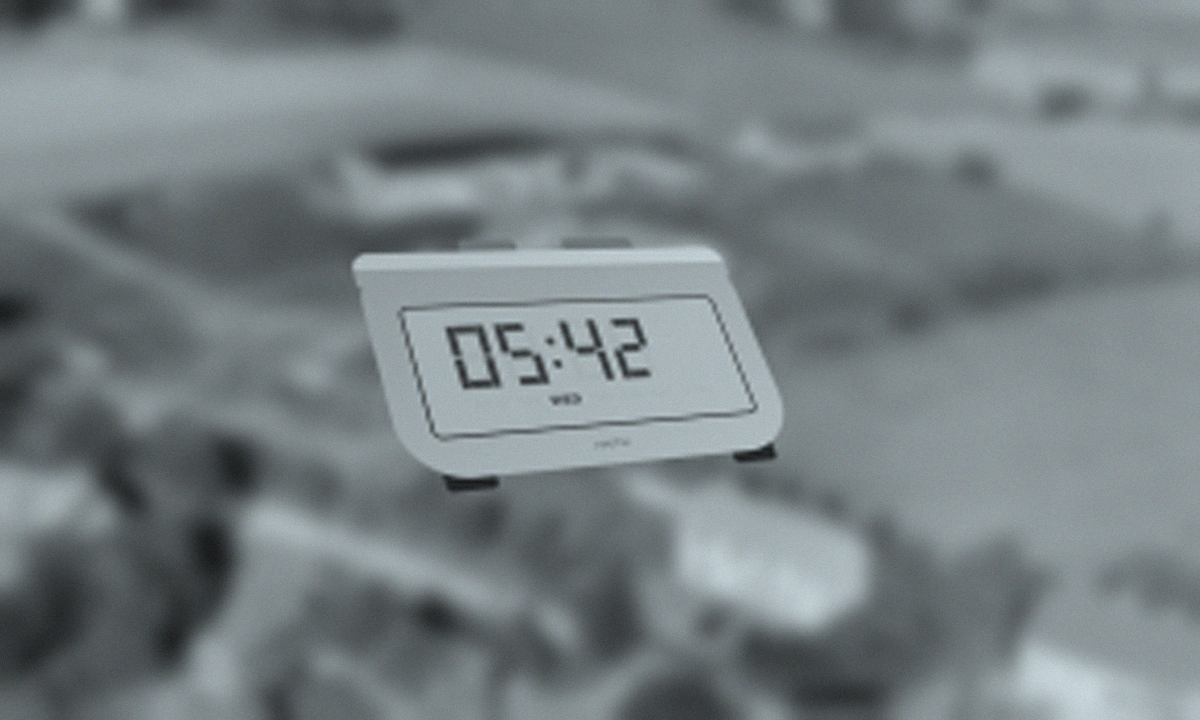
5:42
